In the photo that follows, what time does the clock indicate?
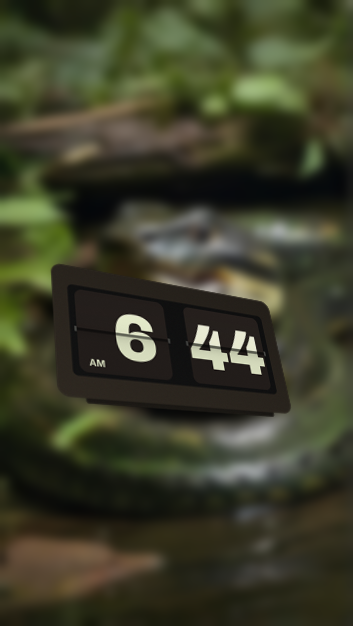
6:44
